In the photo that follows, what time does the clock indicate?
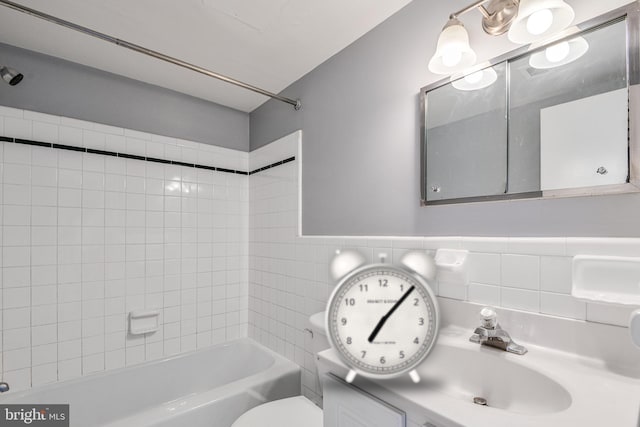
7:07
